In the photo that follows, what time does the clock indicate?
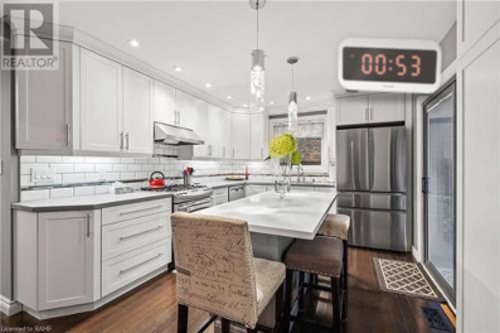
0:53
